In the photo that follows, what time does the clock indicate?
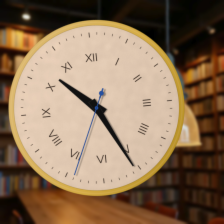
10:25:34
